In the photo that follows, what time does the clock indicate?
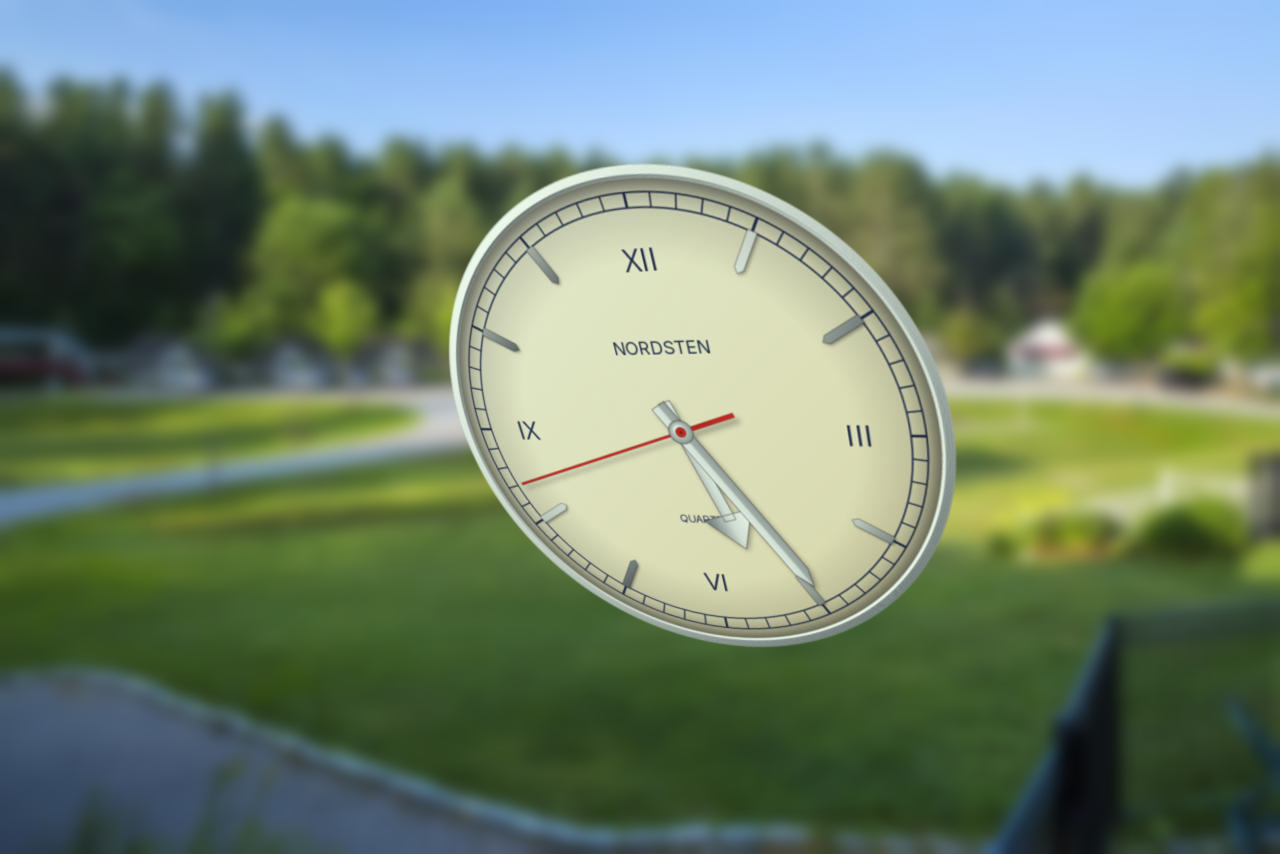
5:24:42
